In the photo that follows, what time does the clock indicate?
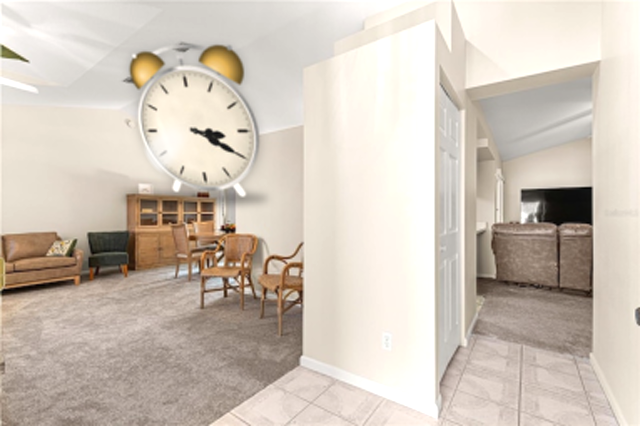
3:20
